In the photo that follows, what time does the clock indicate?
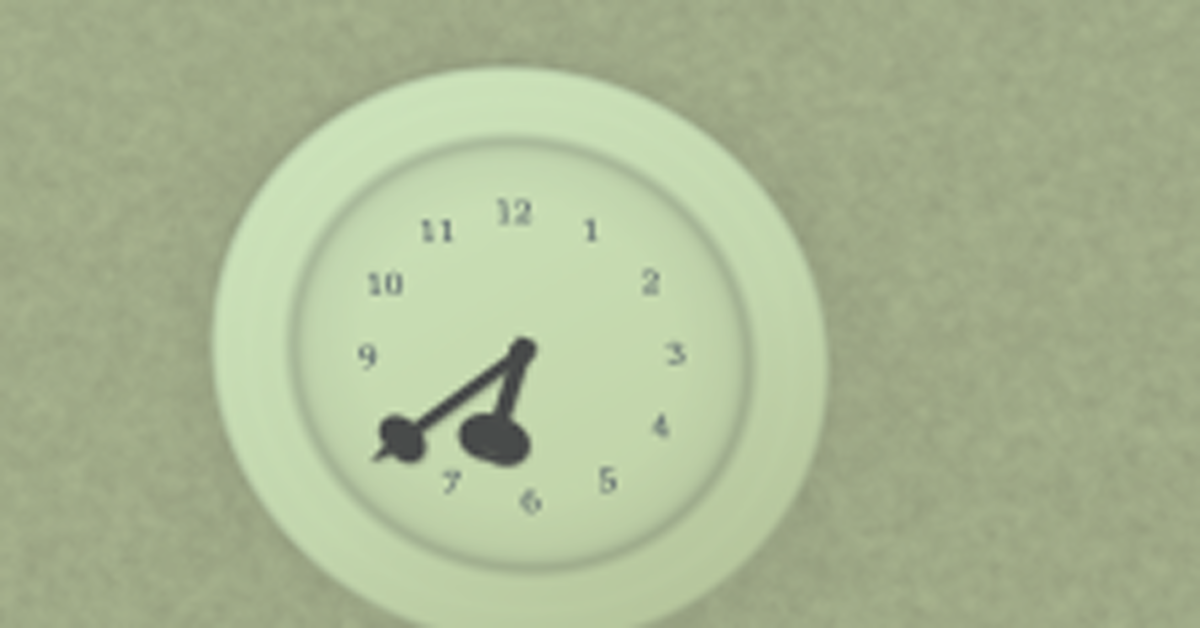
6:39
